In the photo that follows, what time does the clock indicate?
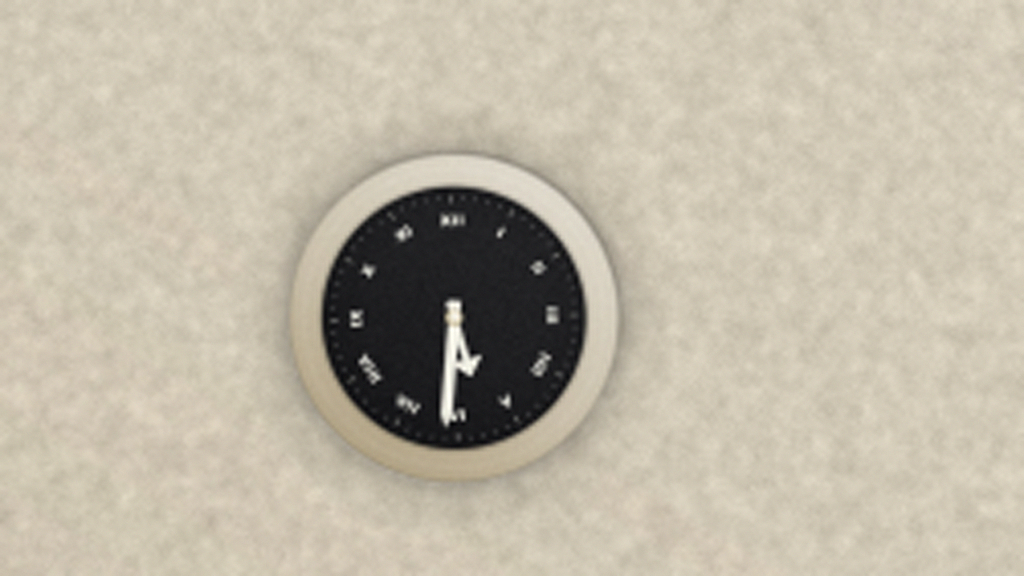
5:31
